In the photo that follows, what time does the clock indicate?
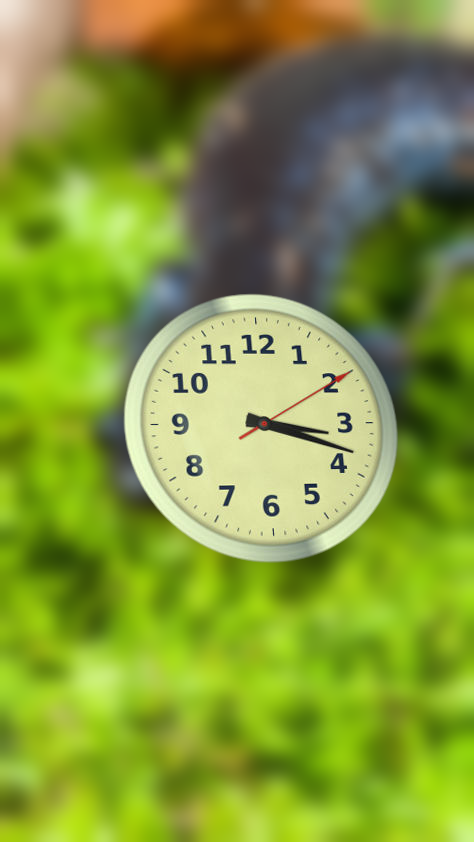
3:18:10
